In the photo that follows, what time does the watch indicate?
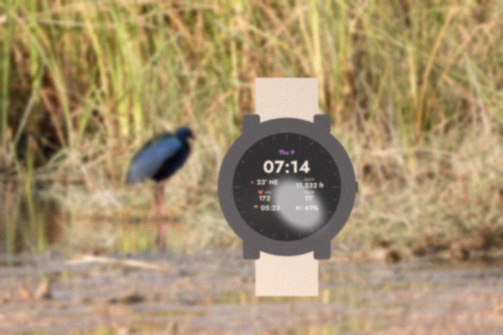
7:14
